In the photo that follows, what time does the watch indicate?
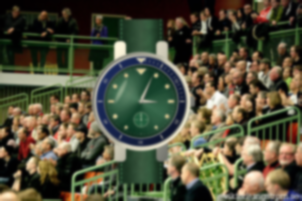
3:04
